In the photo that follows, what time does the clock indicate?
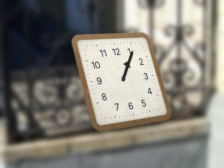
1:06
